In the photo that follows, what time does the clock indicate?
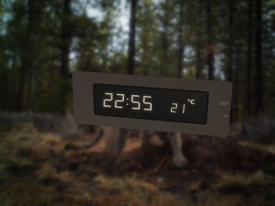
22:55
